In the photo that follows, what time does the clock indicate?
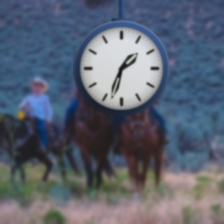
1:33
